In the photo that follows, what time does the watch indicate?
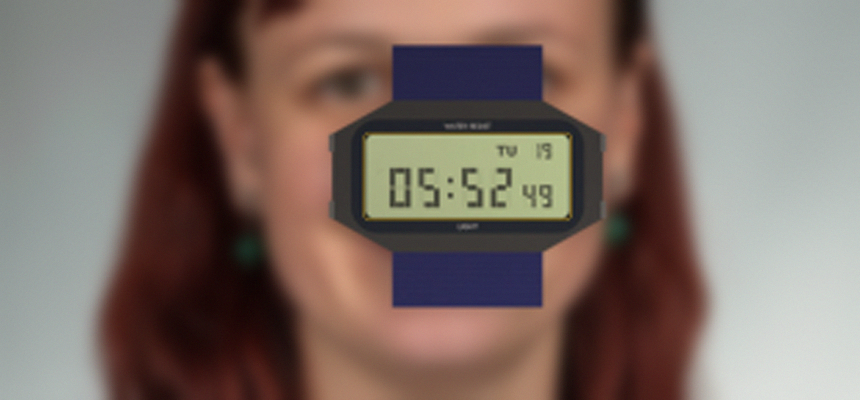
5:52:49
